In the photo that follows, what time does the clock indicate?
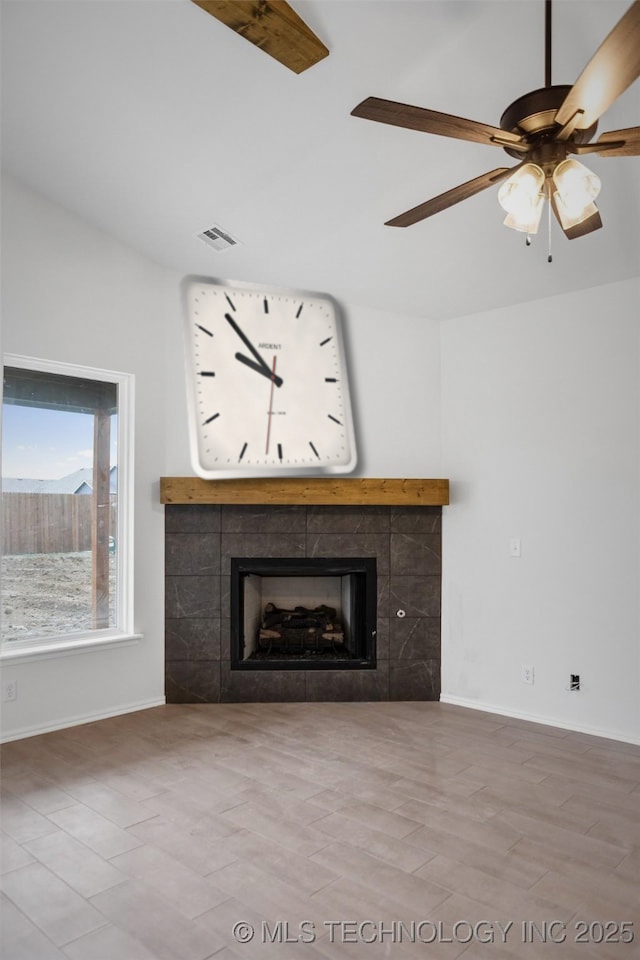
9:53:32
